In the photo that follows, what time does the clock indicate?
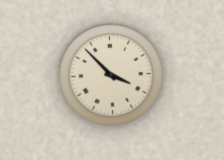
3:53
